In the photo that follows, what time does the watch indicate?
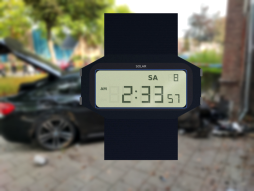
2:33:57
